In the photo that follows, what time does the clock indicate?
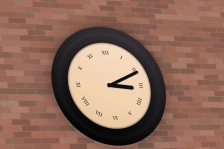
3:11
